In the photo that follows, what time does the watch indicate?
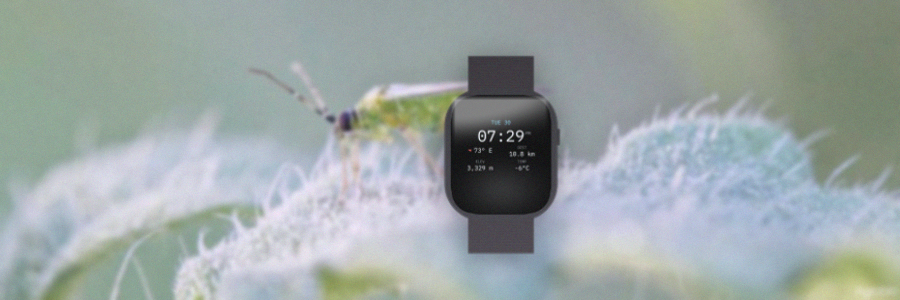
7:29
